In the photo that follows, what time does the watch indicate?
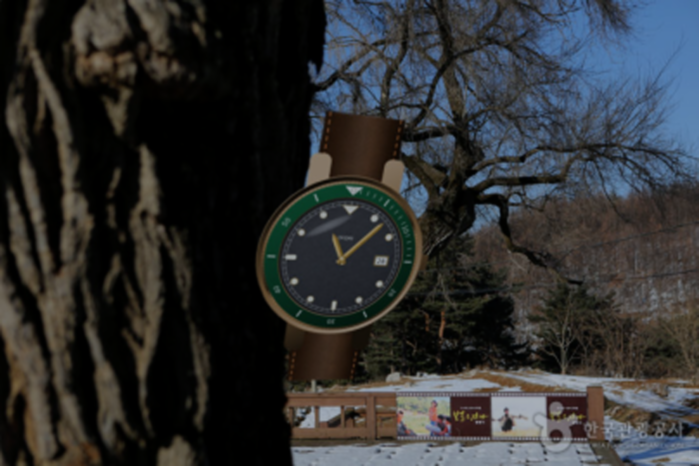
11:07
